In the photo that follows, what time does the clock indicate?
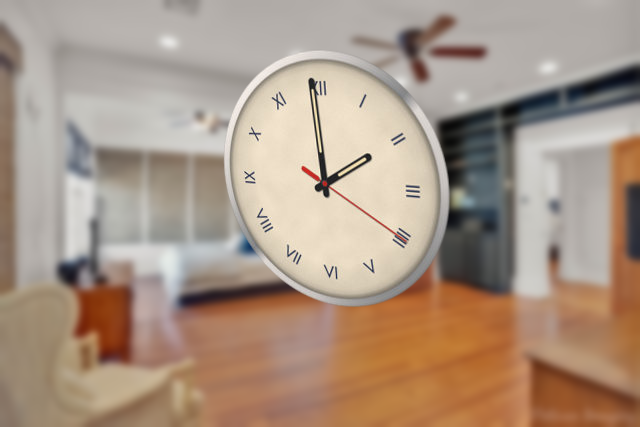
1:59:20
